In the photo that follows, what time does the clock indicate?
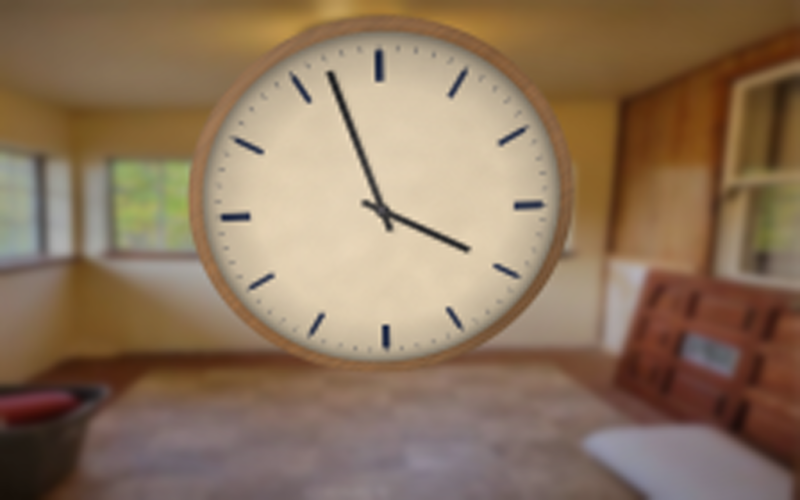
3:57
